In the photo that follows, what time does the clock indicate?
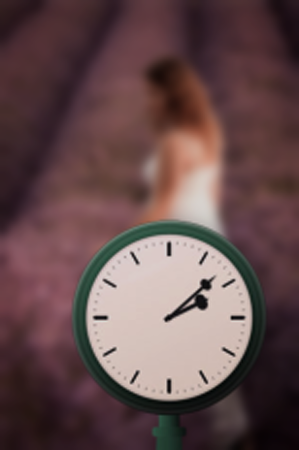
2:08
